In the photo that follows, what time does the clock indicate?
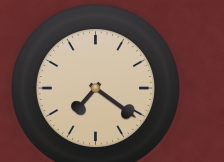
7:21
